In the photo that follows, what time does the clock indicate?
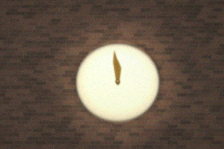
11:59
